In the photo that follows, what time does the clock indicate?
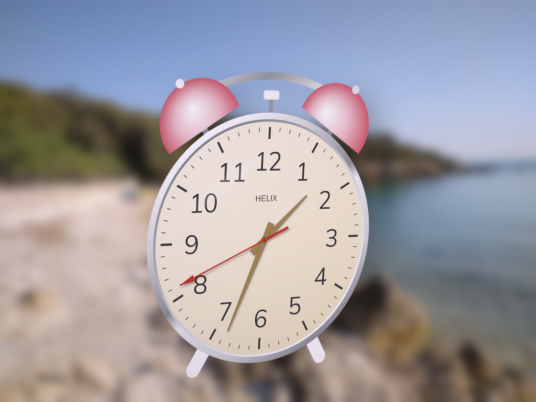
1:33:41
